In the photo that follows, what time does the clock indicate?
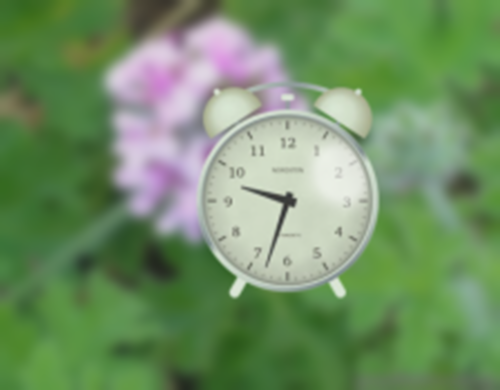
9:33
